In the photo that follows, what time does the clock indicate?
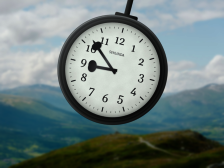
8:52
